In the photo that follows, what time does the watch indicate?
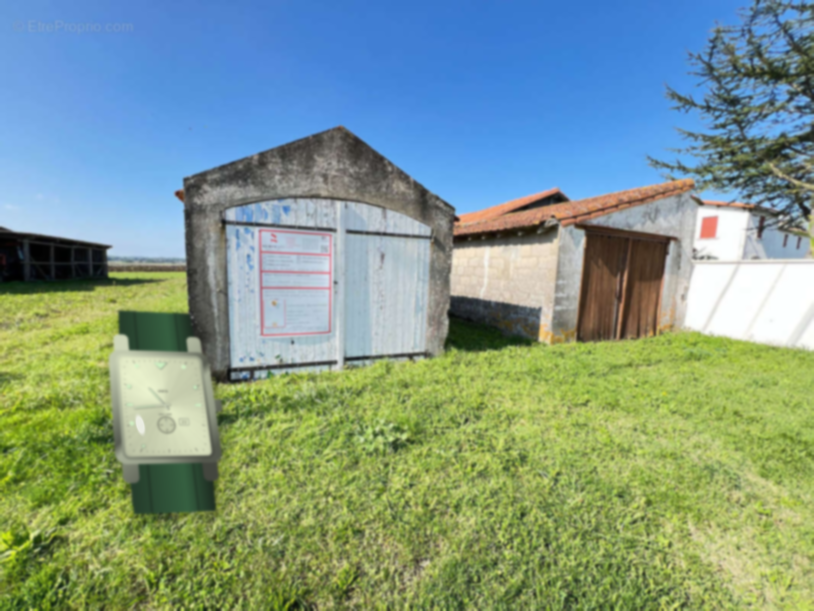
10:44
